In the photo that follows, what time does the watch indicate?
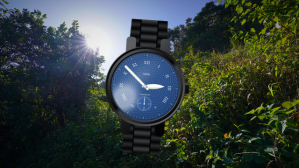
2:52
